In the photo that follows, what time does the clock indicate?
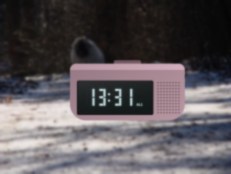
13:31
